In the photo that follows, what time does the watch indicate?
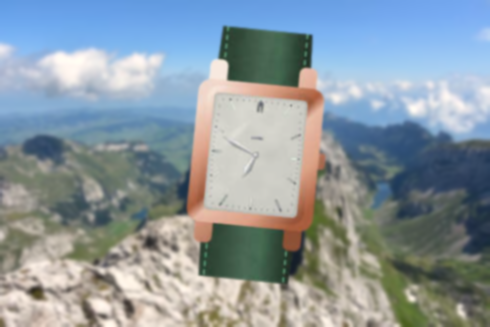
6:49
